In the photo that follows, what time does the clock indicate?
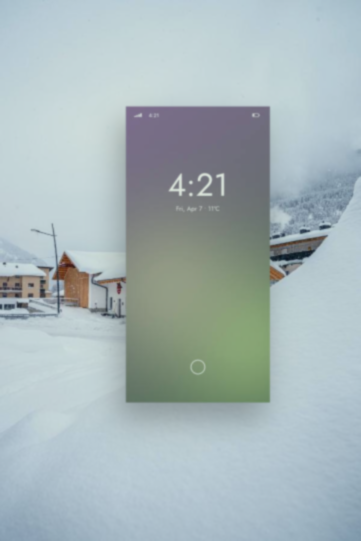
4:21
